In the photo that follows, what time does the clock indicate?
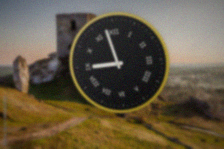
8:58
